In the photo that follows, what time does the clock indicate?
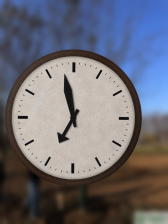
6:58
